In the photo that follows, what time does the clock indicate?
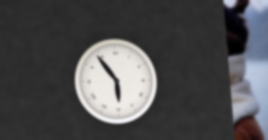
5:54
